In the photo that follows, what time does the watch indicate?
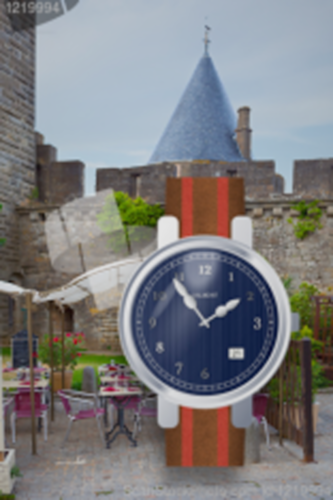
1:54
